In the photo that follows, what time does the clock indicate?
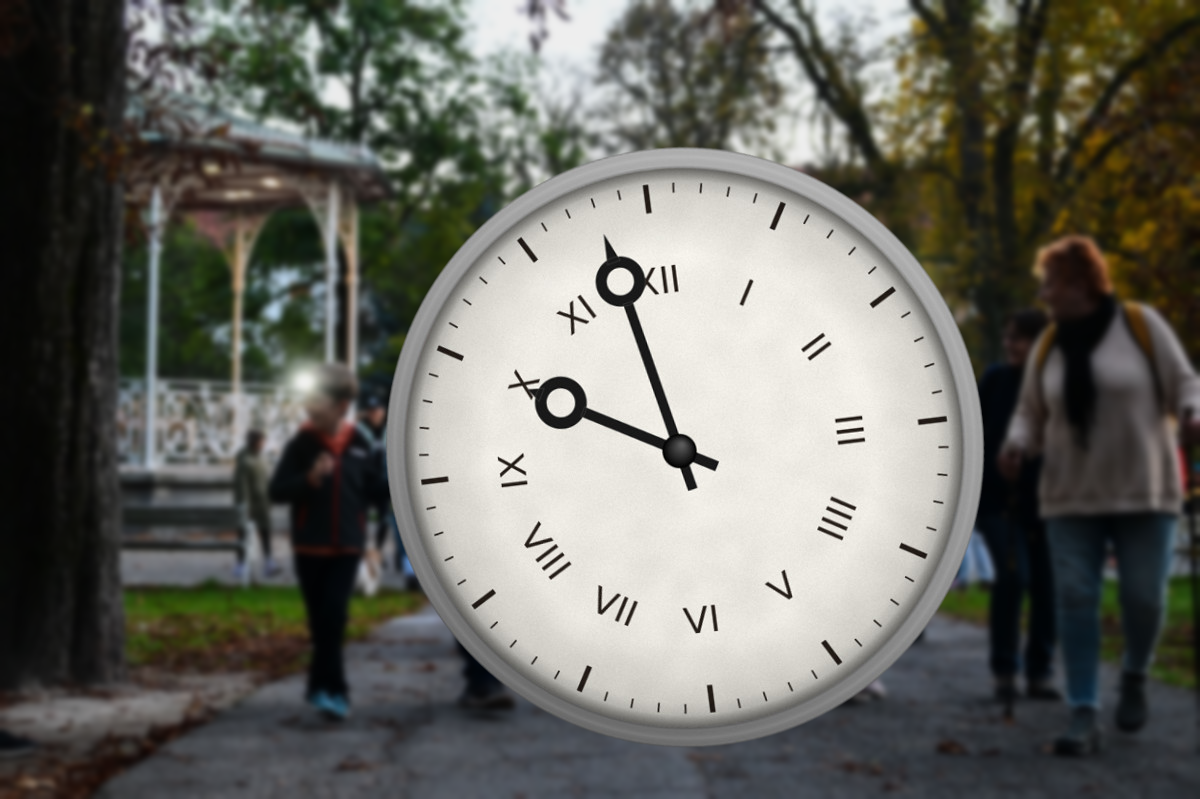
9:58
